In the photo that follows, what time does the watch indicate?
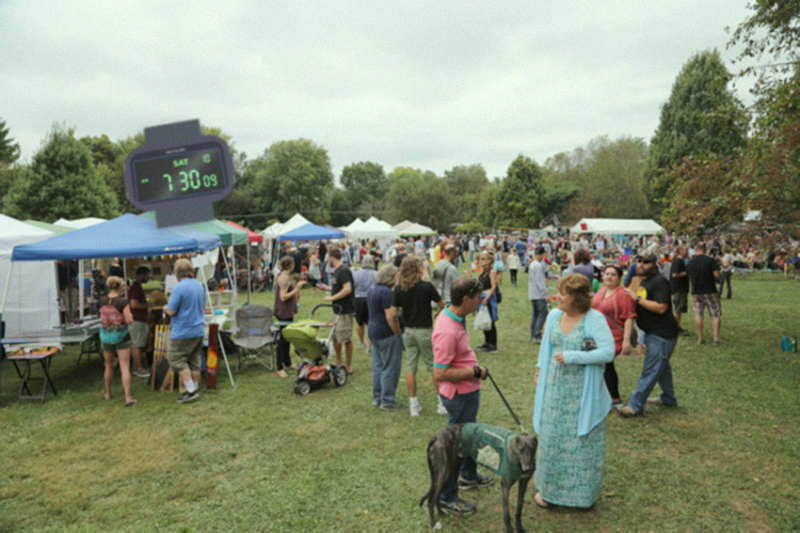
7:30:09
